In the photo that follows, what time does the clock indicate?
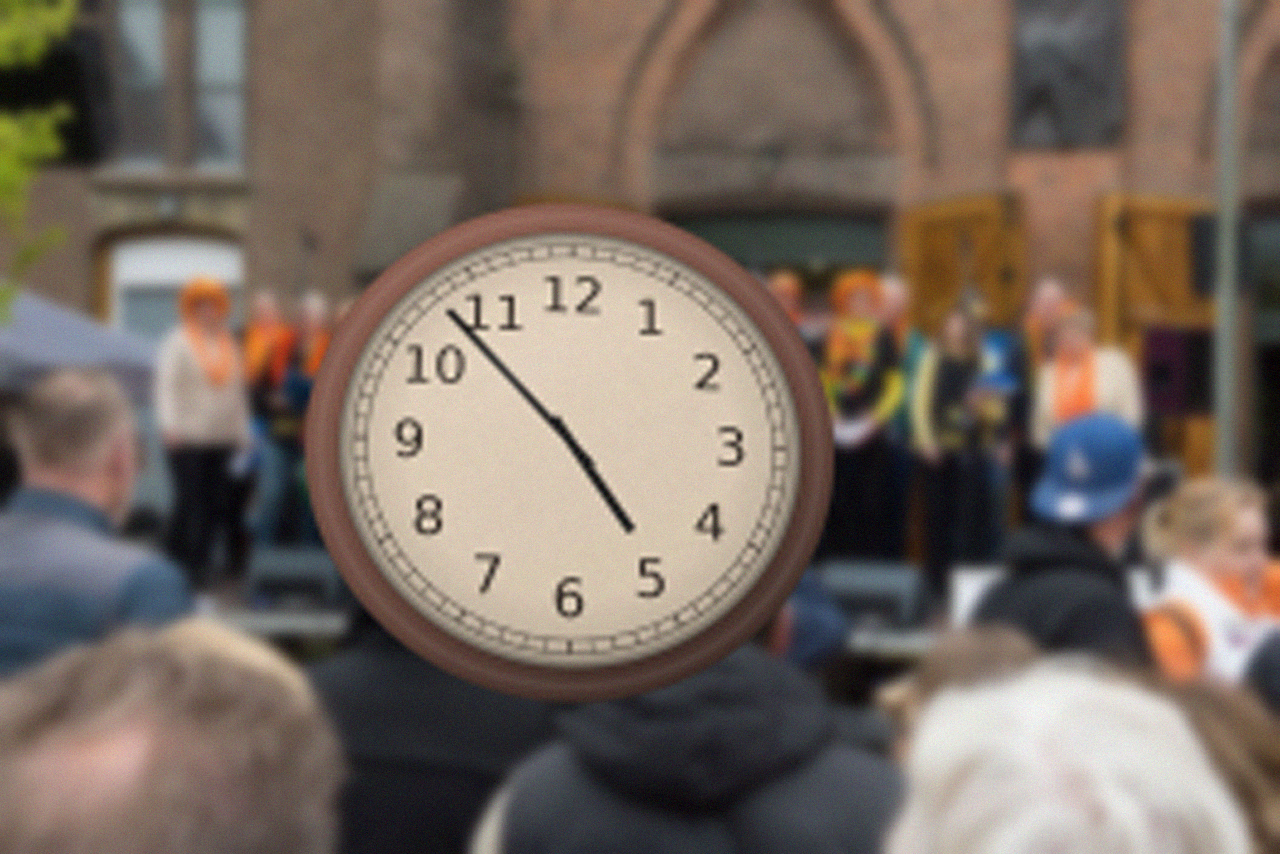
4:53
